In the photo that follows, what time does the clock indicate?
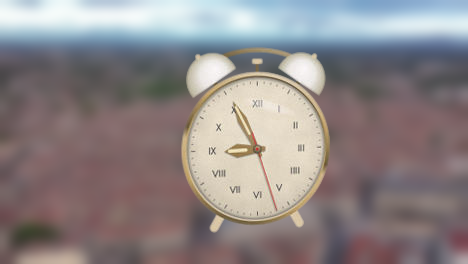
8:55:27
